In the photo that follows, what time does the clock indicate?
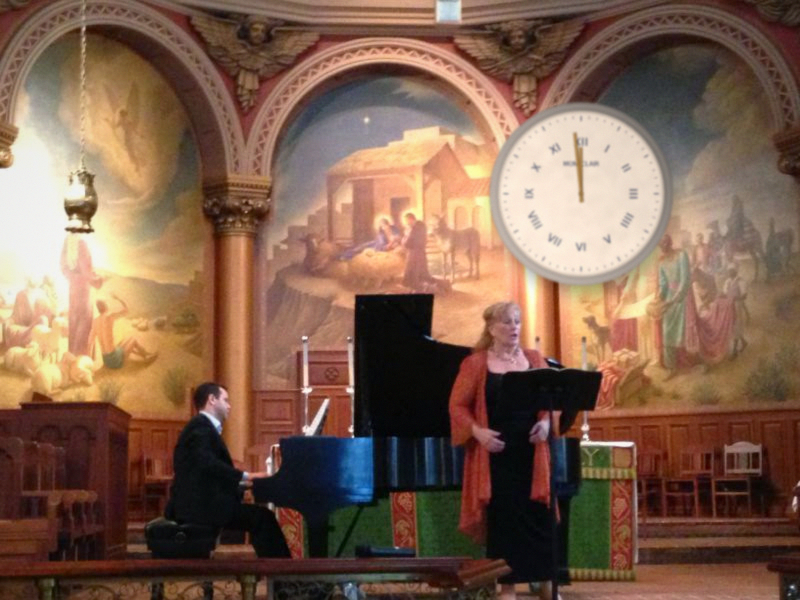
11:59
